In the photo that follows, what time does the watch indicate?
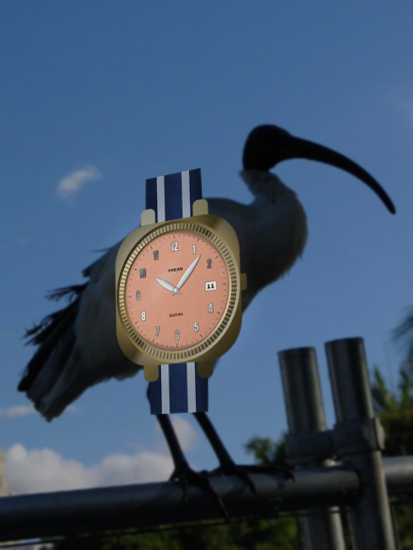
10:07
